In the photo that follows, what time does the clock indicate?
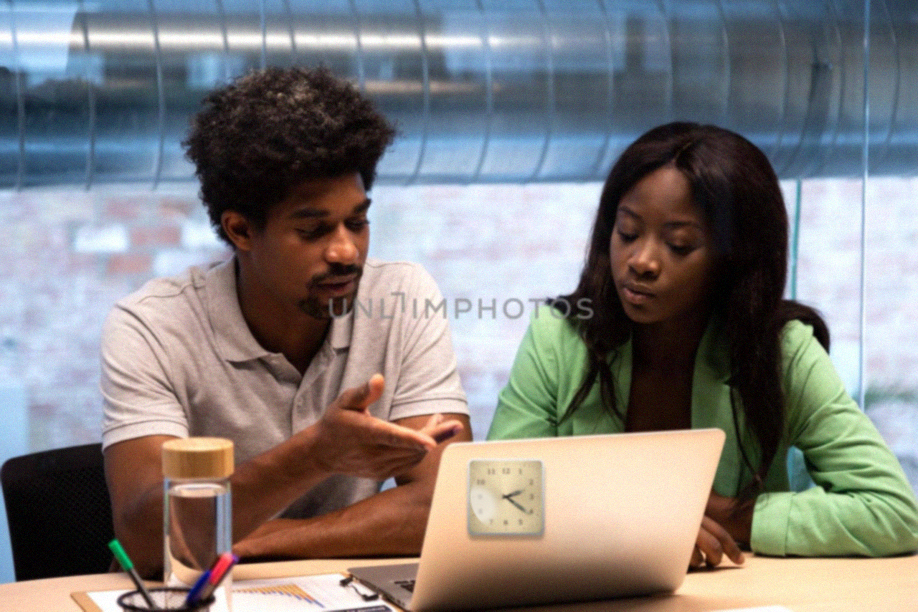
2:21
